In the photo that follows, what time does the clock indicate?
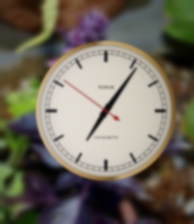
7:05:51
